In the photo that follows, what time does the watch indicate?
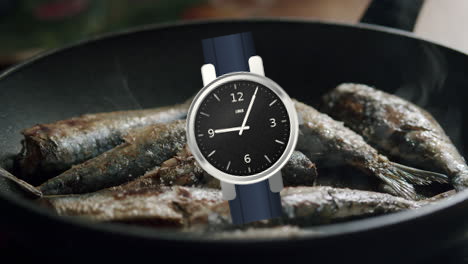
9:05
